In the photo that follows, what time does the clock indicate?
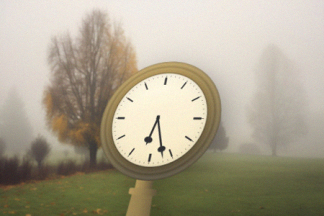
6:27
